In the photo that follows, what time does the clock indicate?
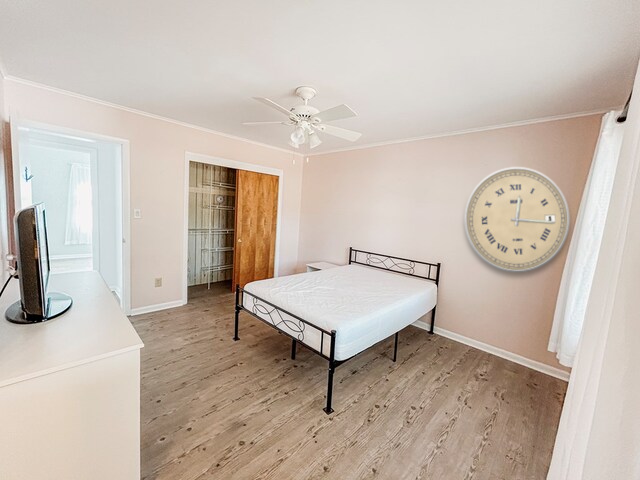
12:16
